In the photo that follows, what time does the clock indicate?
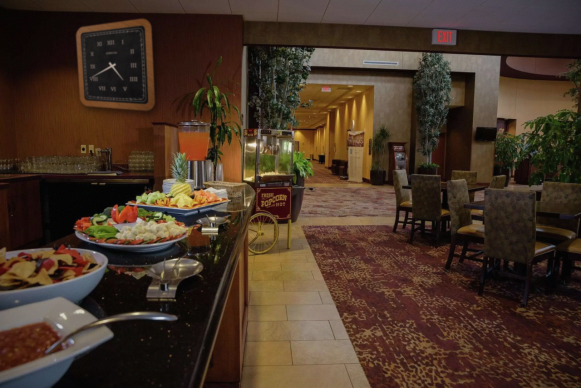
4:41
